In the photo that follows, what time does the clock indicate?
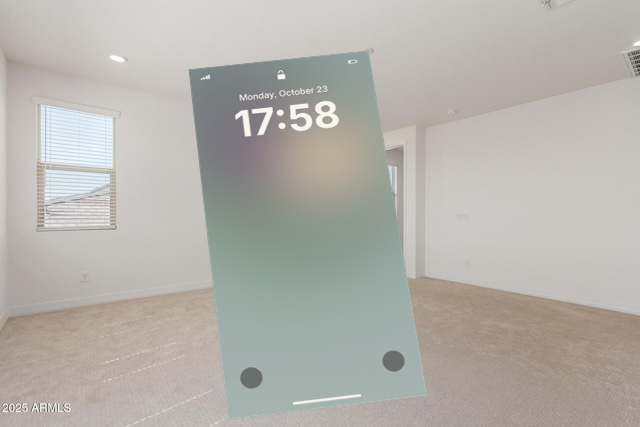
17:58
